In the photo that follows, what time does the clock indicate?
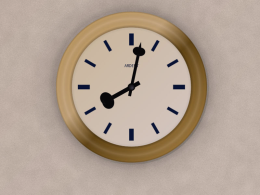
8:02
